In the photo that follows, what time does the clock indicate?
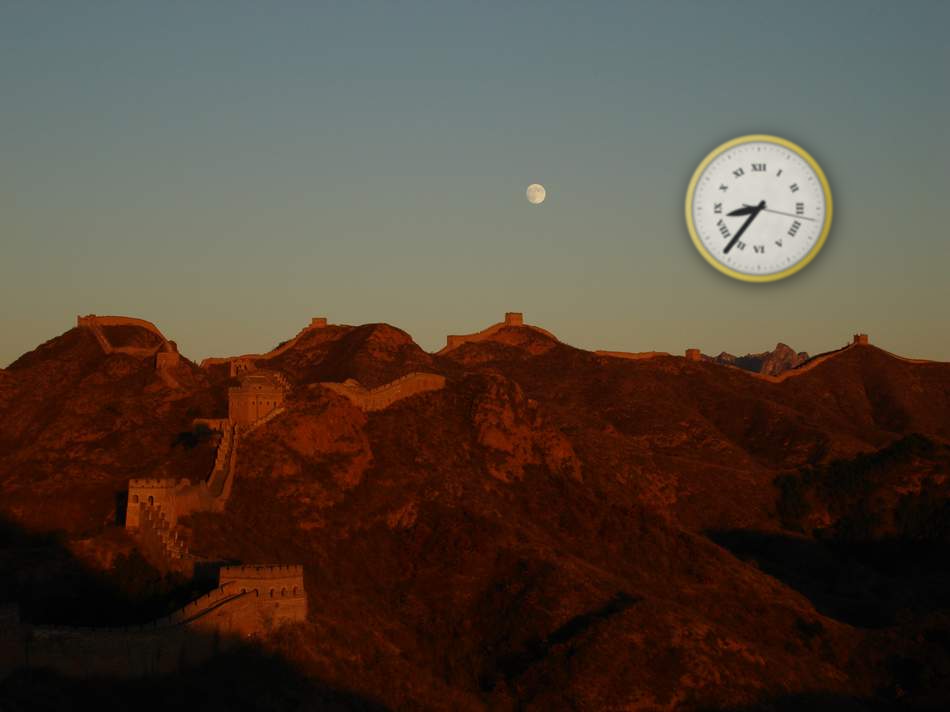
8:36:17
